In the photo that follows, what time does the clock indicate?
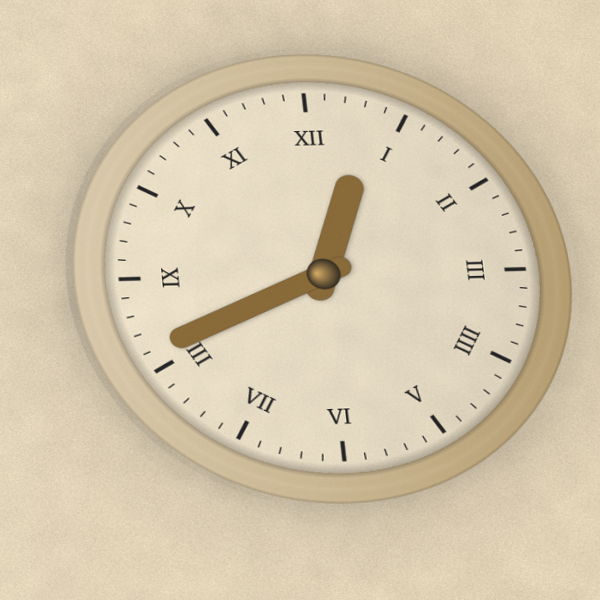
12:41
